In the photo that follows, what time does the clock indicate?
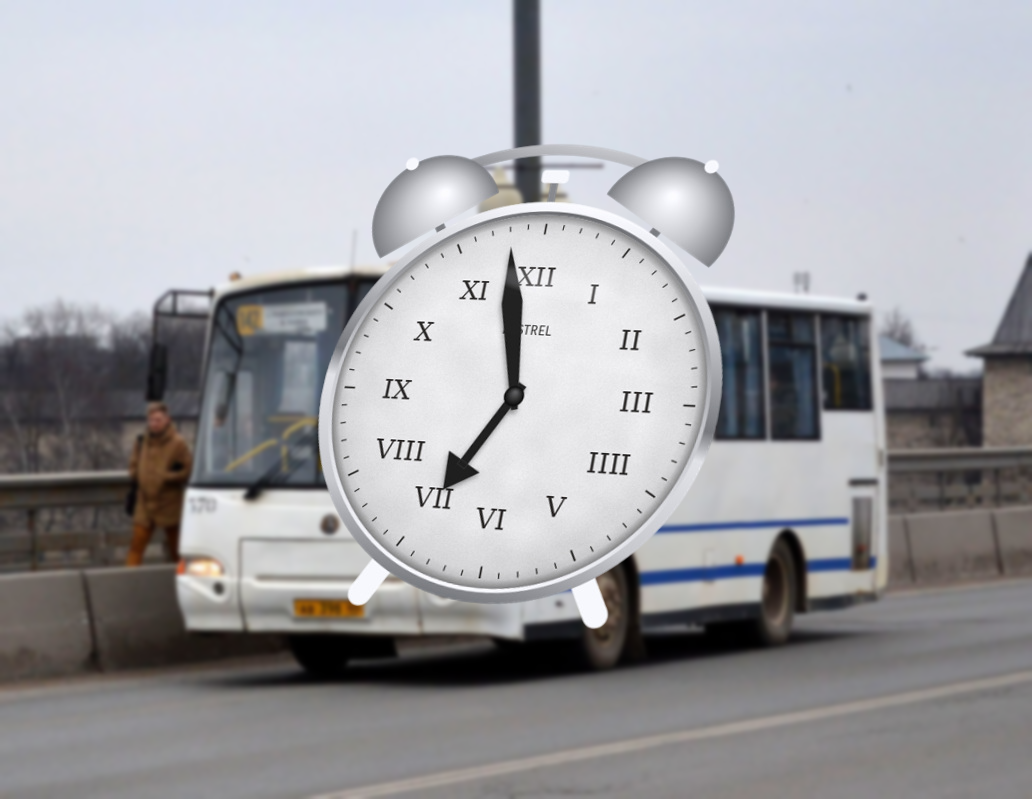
6:58
